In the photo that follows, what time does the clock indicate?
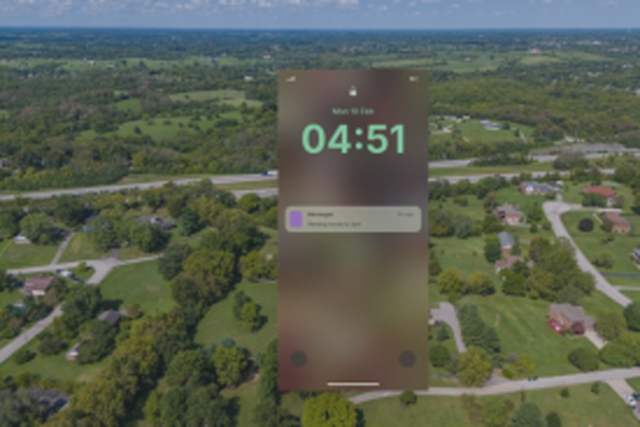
4:51
